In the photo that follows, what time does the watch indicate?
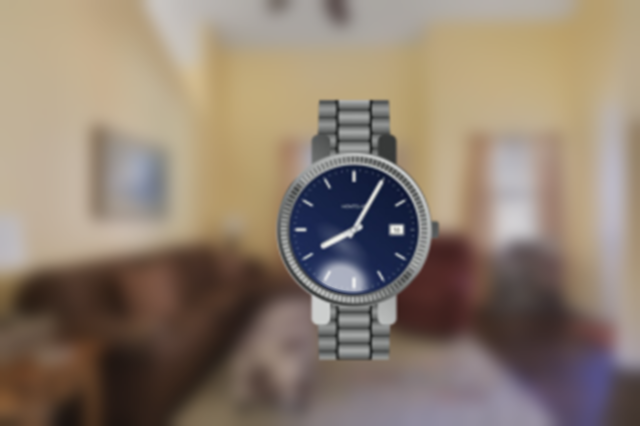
8:05
